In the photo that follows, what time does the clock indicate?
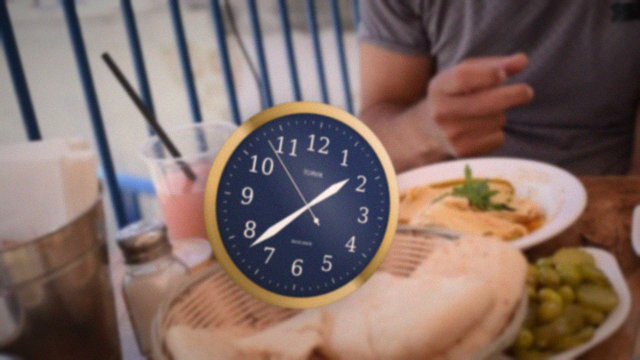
1:37:53
